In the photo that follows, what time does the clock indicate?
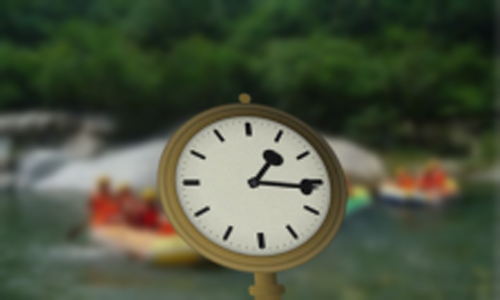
1:16
